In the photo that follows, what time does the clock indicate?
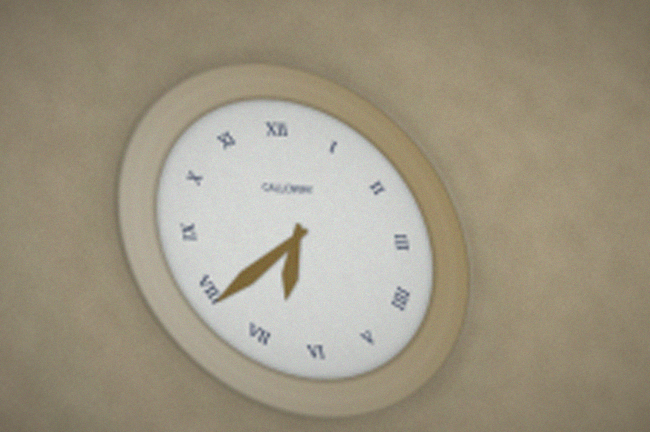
6:39
